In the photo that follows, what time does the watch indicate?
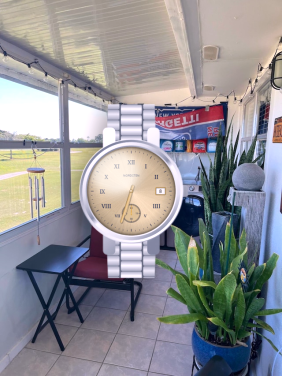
6:33
